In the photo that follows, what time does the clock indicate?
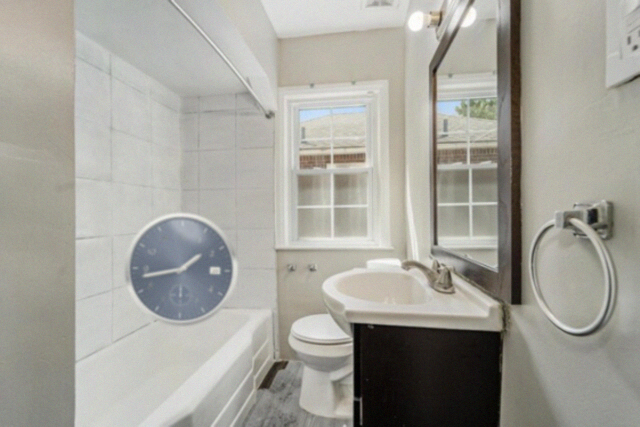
1:43
